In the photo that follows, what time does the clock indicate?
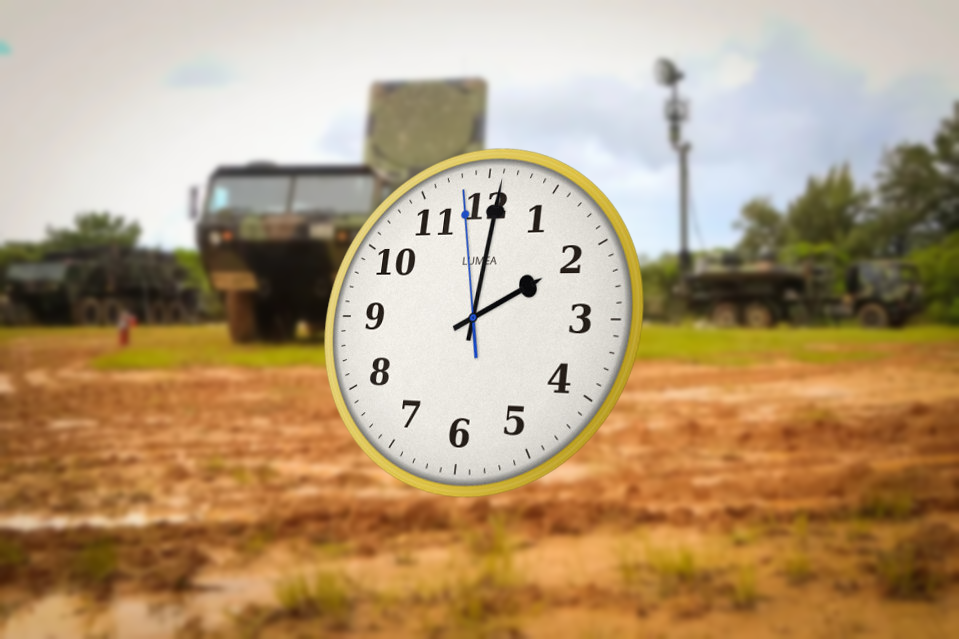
2:00:58
